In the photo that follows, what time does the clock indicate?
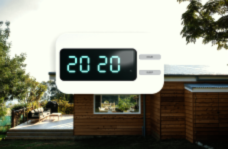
20:20
